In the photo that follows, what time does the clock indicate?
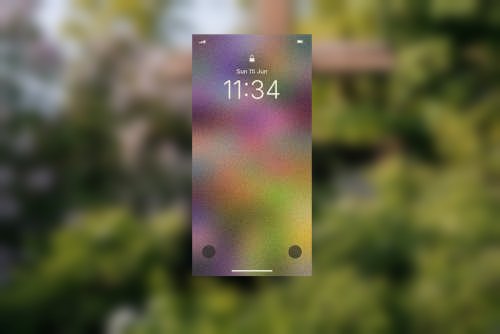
11:34
